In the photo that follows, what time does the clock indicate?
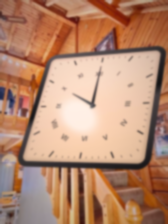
10:00
